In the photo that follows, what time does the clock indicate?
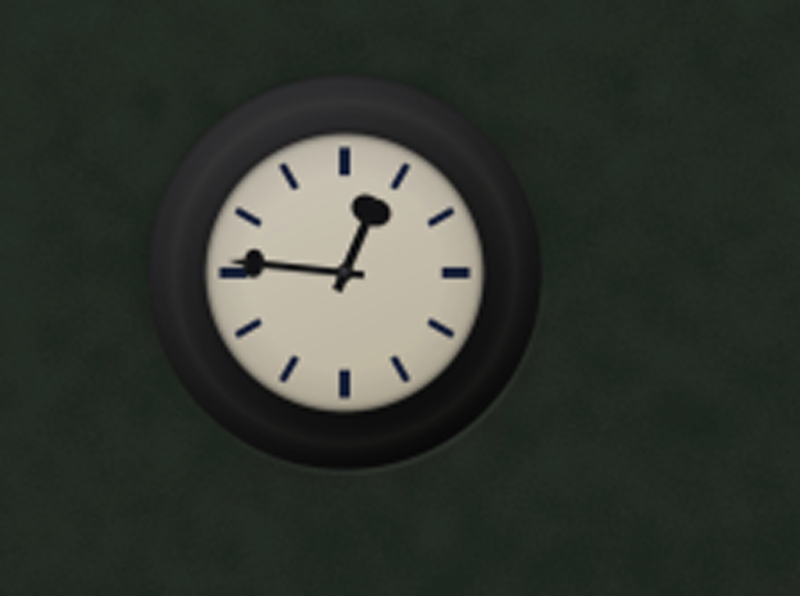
12:46
